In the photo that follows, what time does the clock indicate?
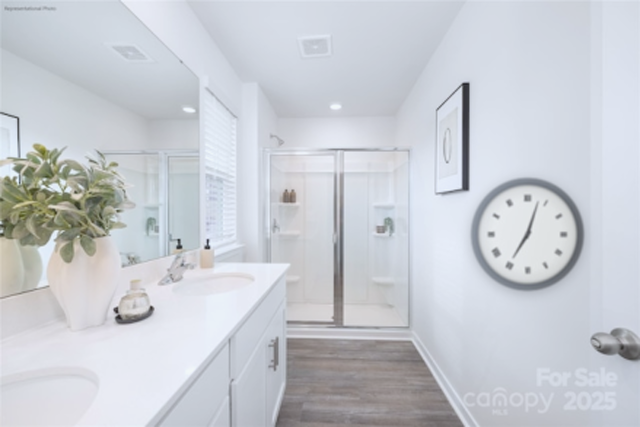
7:03
